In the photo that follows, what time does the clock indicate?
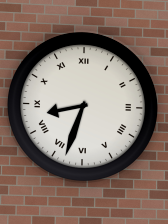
8:33
